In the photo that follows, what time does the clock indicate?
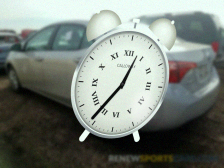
12:36
